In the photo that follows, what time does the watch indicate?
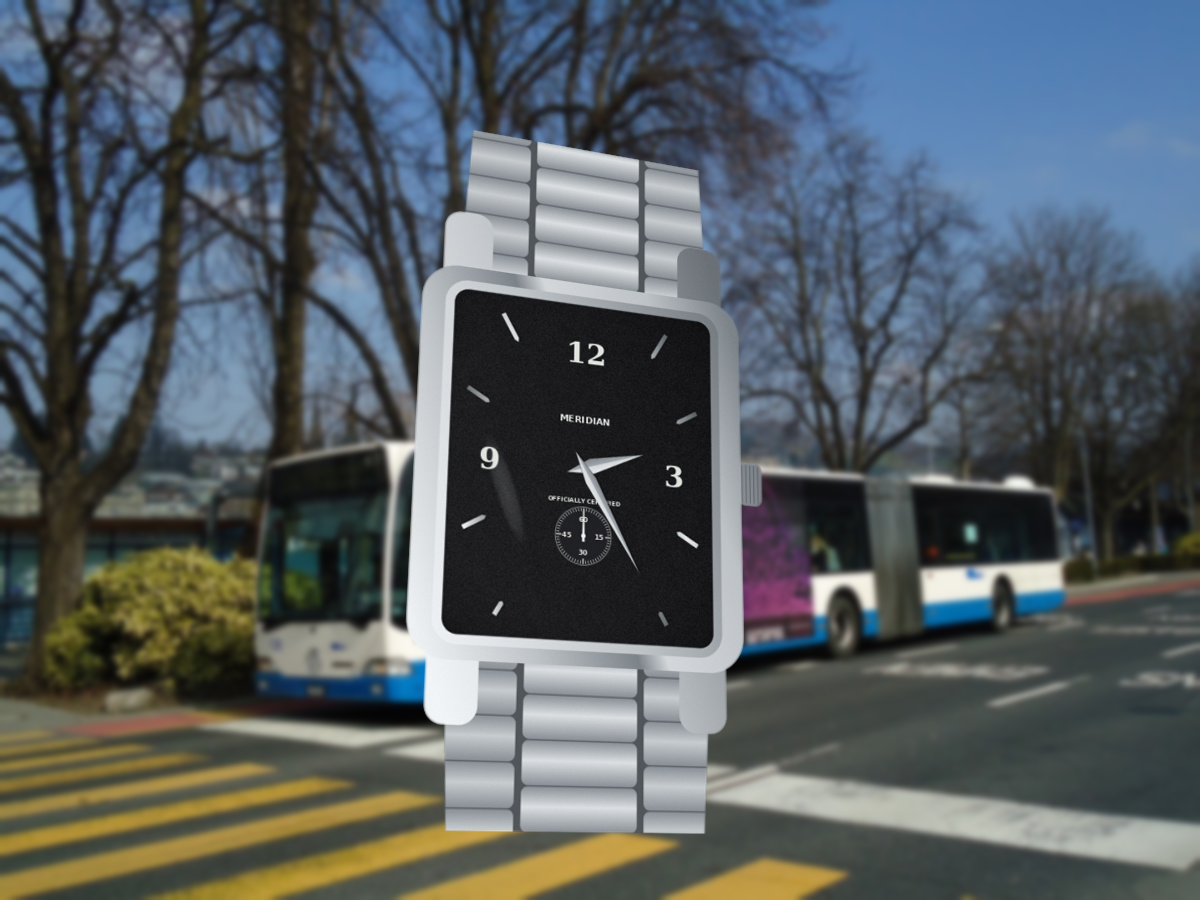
2:25
